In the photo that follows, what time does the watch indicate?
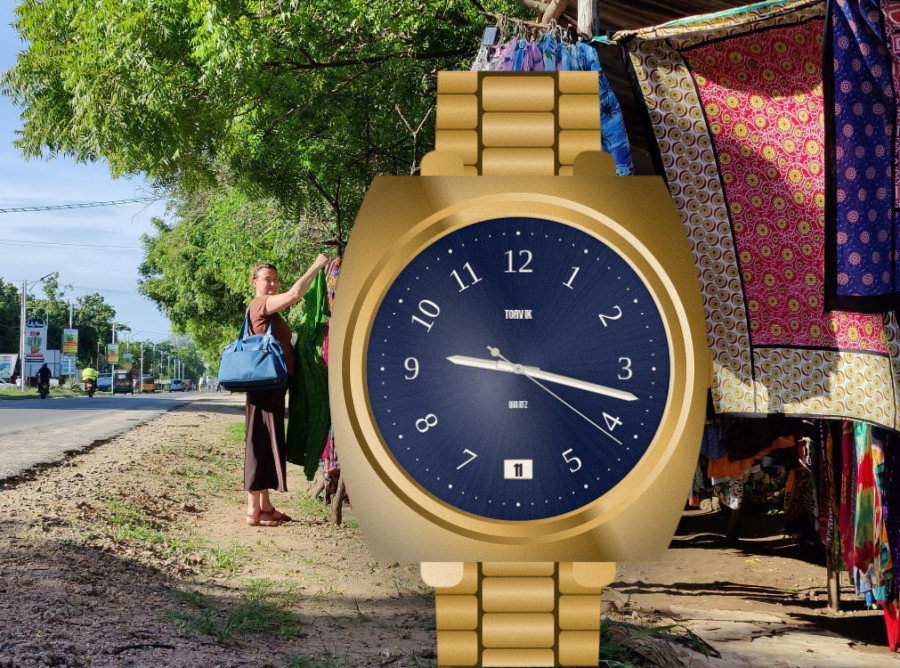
9:17:21
